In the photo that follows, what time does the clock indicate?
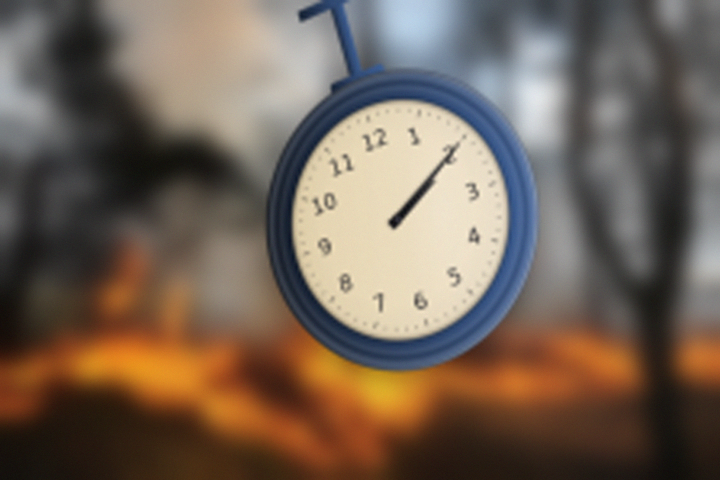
2:10
